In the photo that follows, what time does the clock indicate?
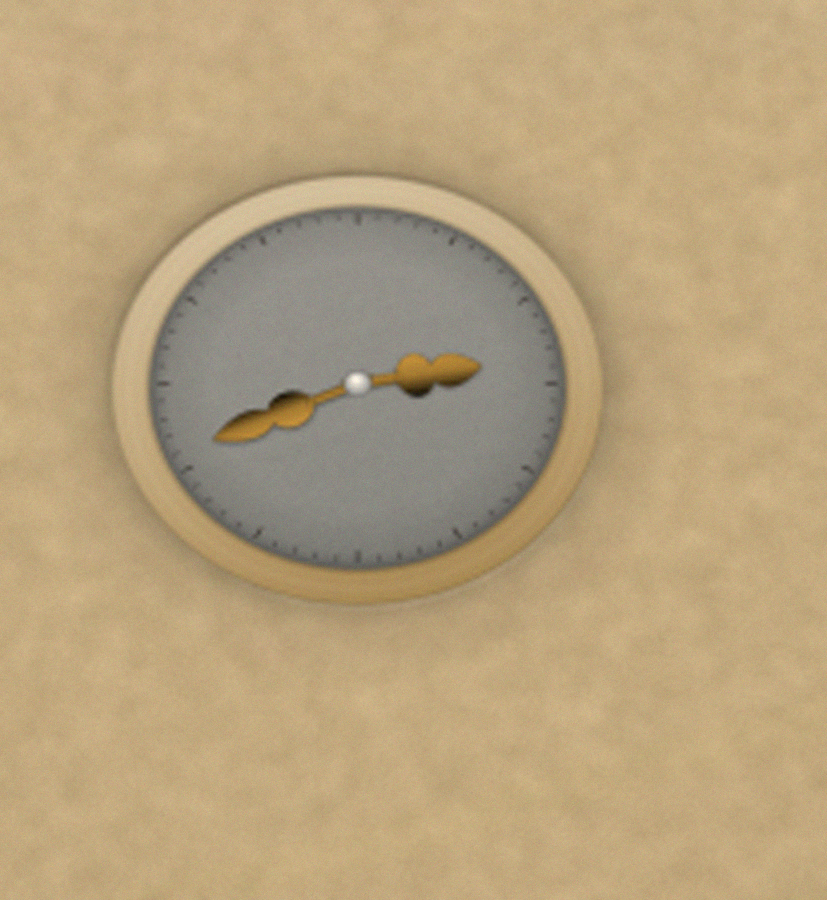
2:41
